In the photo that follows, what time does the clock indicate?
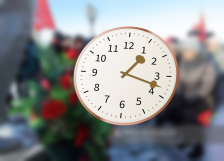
1:18
